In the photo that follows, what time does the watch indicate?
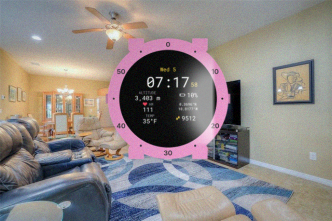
7:17
